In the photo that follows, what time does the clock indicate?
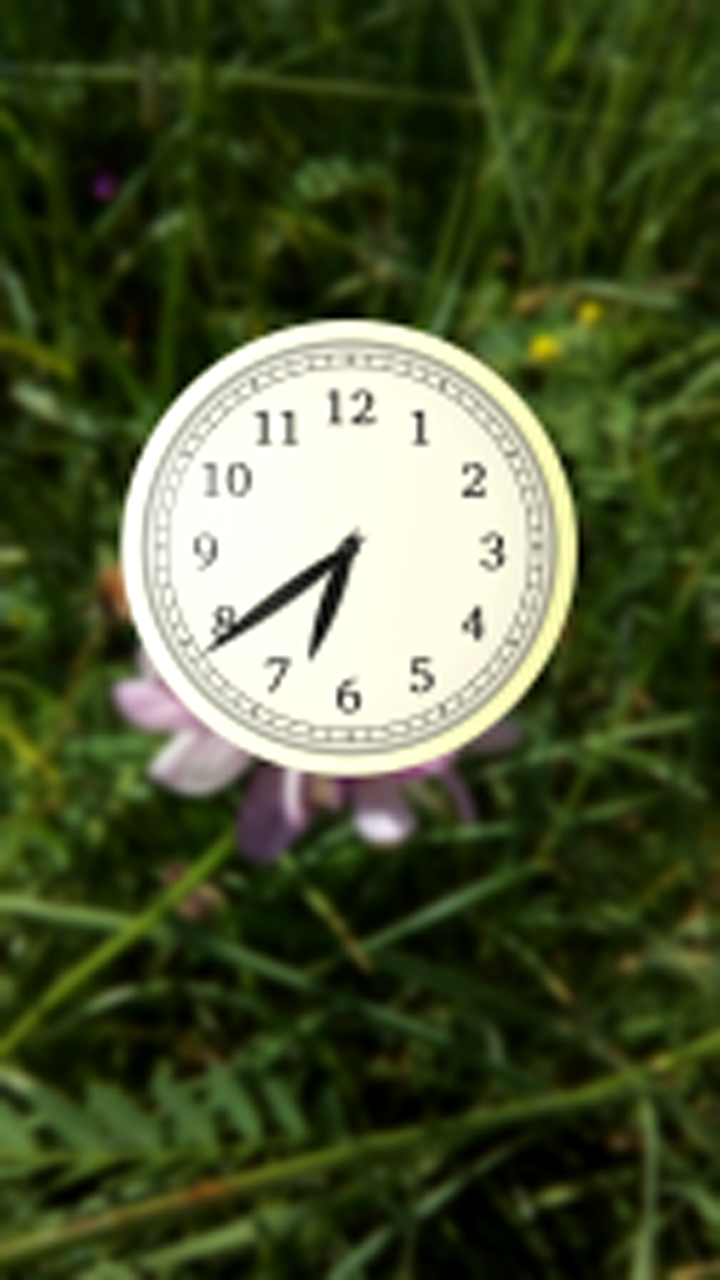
6:39
